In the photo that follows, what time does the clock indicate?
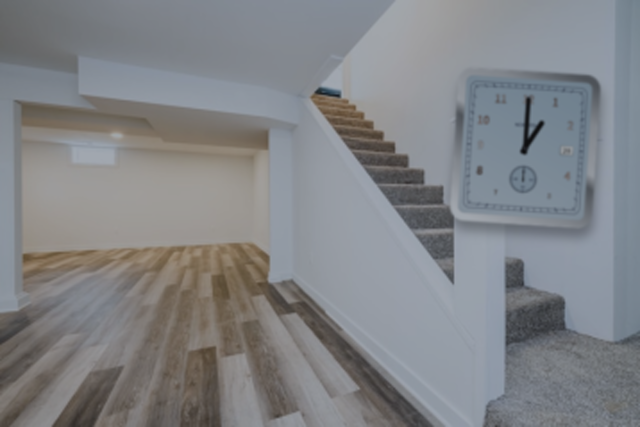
1:00
